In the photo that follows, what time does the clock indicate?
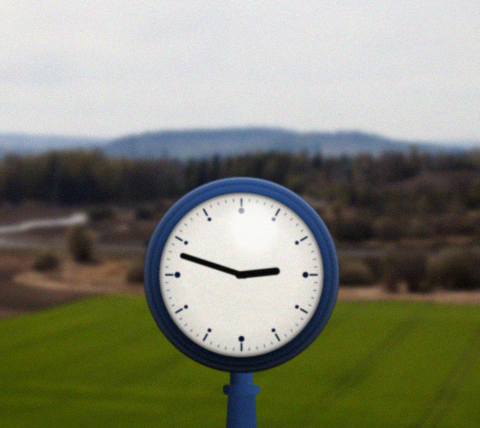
2:48
